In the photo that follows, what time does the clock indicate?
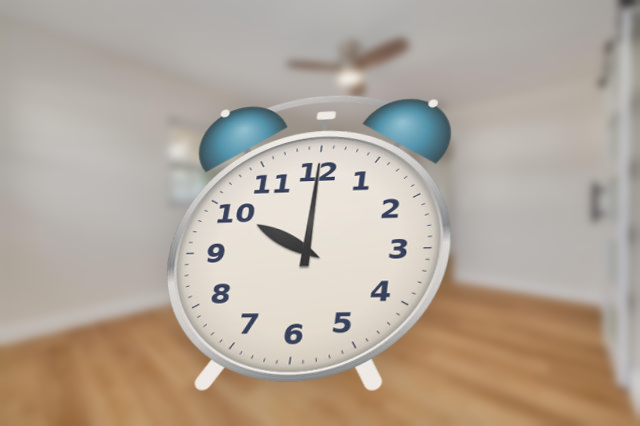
10:00
